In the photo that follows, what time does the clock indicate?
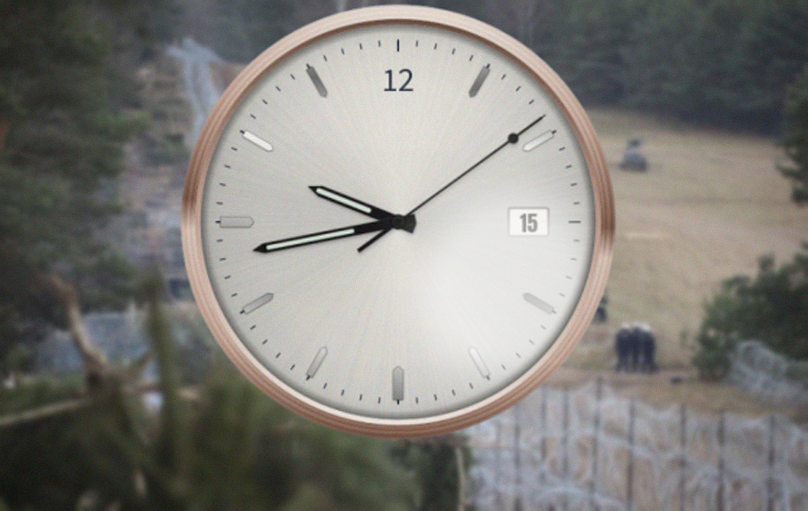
9:43:09
